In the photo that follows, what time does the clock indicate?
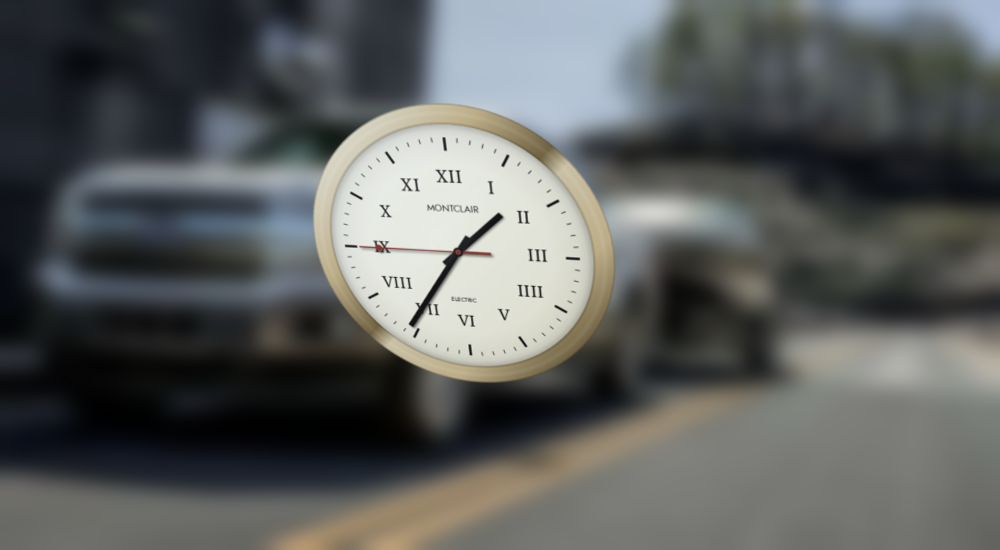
1:35:45
